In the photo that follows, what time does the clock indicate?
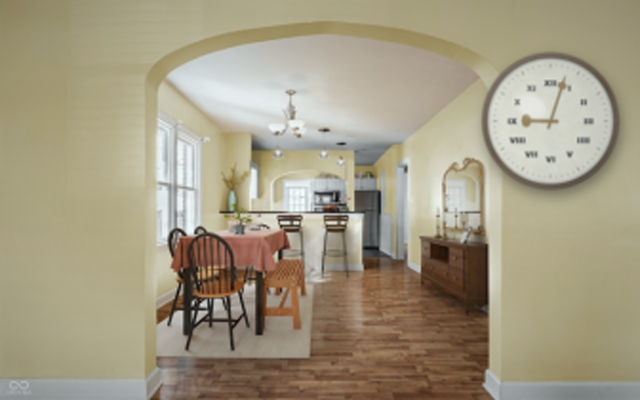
9:03
